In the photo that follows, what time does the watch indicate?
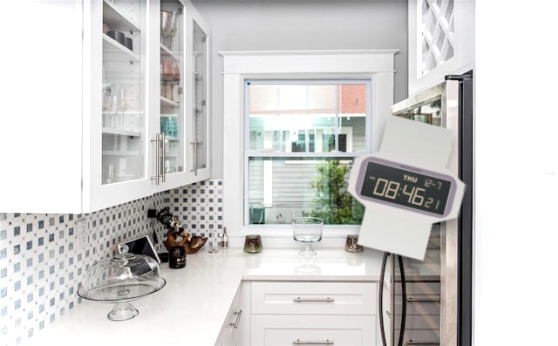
8:46:21
